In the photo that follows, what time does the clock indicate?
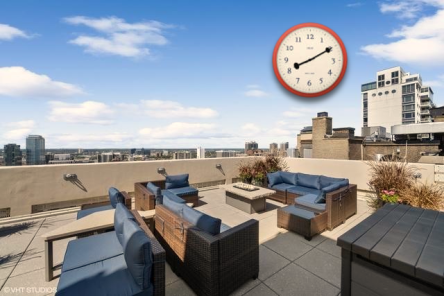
8:10
